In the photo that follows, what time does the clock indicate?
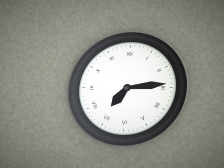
7:14
